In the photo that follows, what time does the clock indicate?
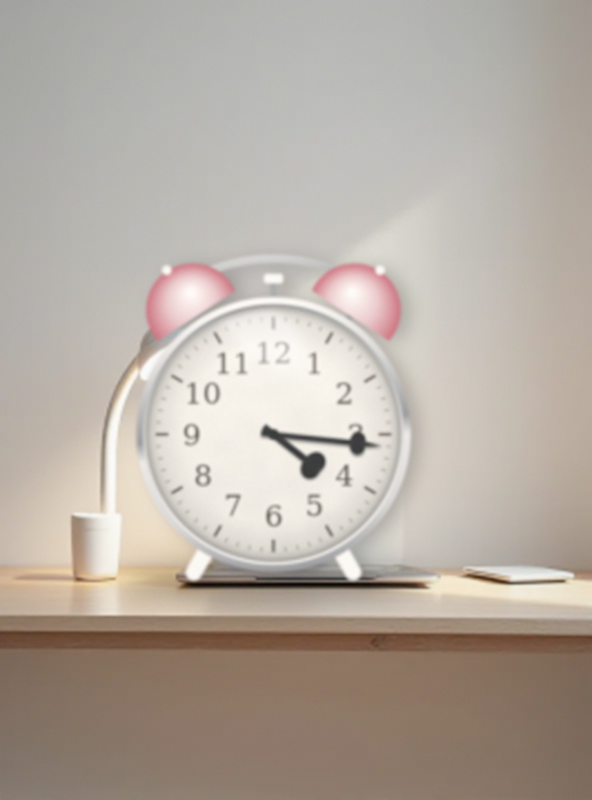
4:16
